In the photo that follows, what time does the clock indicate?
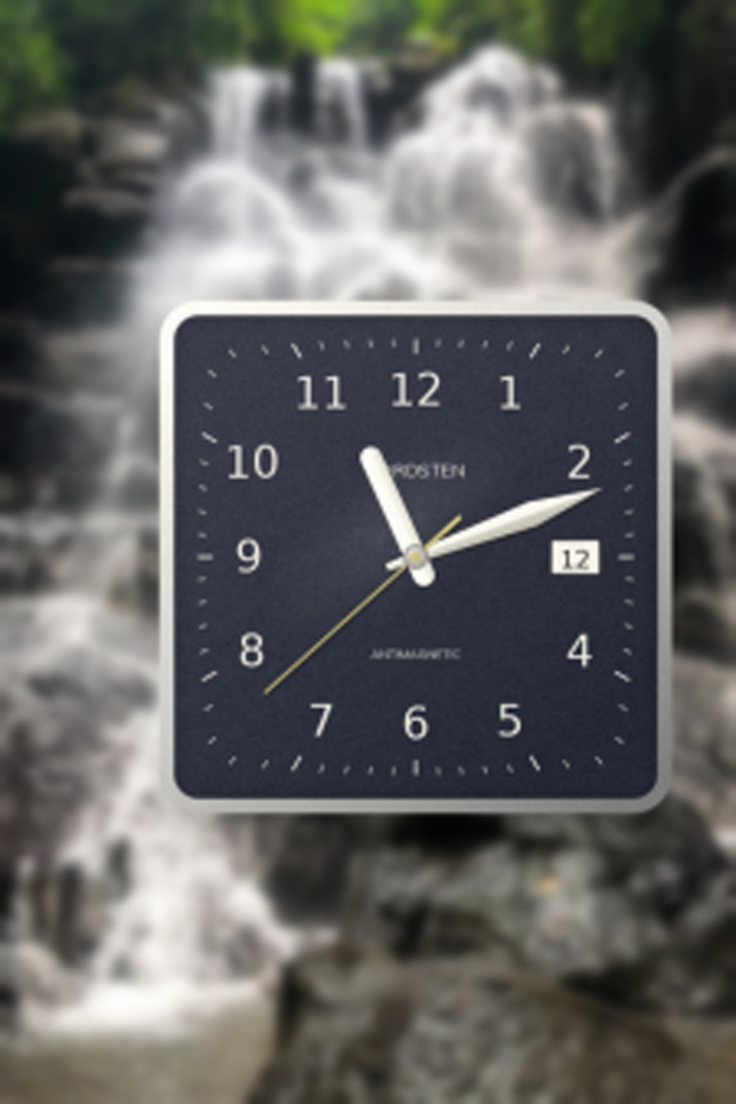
11:11:38
